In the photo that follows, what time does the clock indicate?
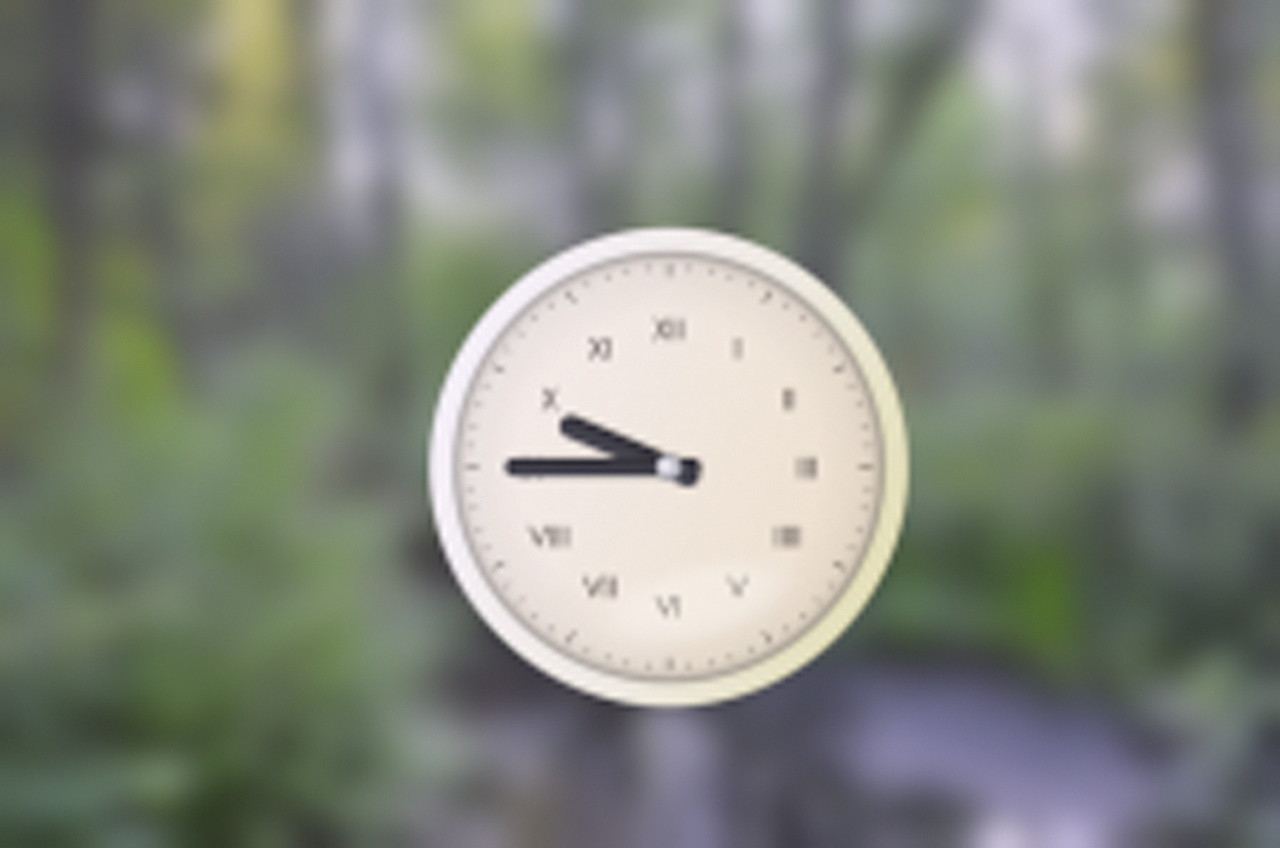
9:45
